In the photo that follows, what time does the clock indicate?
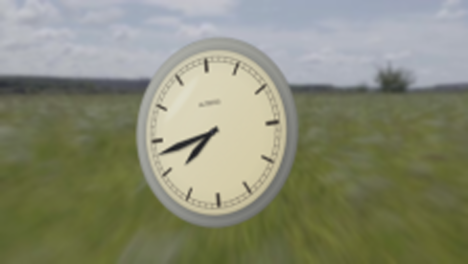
7:43
